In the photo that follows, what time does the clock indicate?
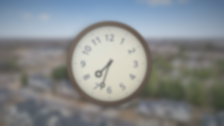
7:33
